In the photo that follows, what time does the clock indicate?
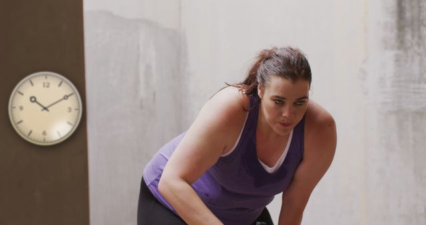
10:10
